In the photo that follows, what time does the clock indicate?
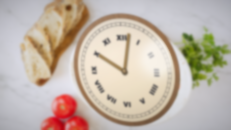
10:02
